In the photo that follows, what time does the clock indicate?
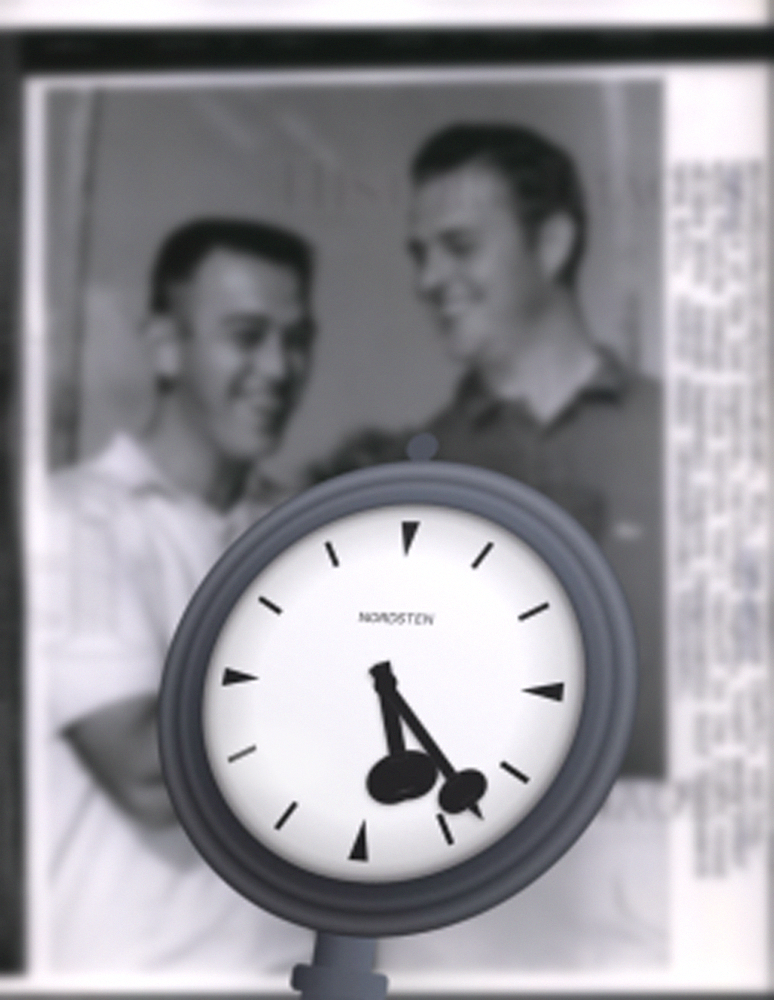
5:23
